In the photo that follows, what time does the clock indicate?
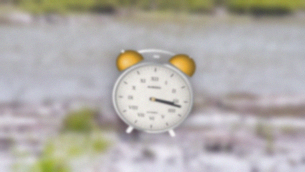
3:17
